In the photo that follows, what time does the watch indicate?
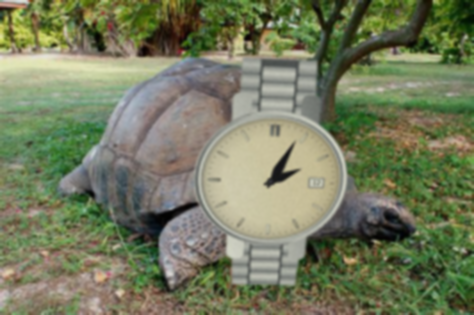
2:04
